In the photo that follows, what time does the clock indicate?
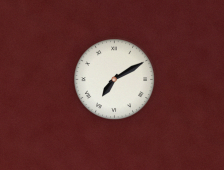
7:10
